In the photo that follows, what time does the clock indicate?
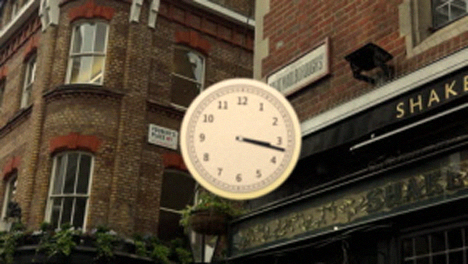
3:17
